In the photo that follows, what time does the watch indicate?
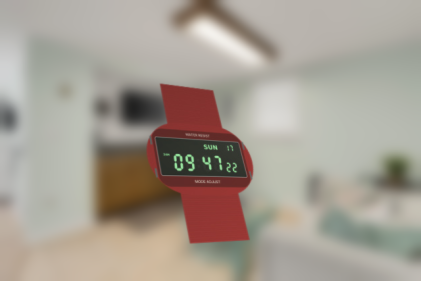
9:47:22
